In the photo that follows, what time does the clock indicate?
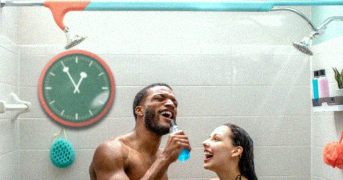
12:55
